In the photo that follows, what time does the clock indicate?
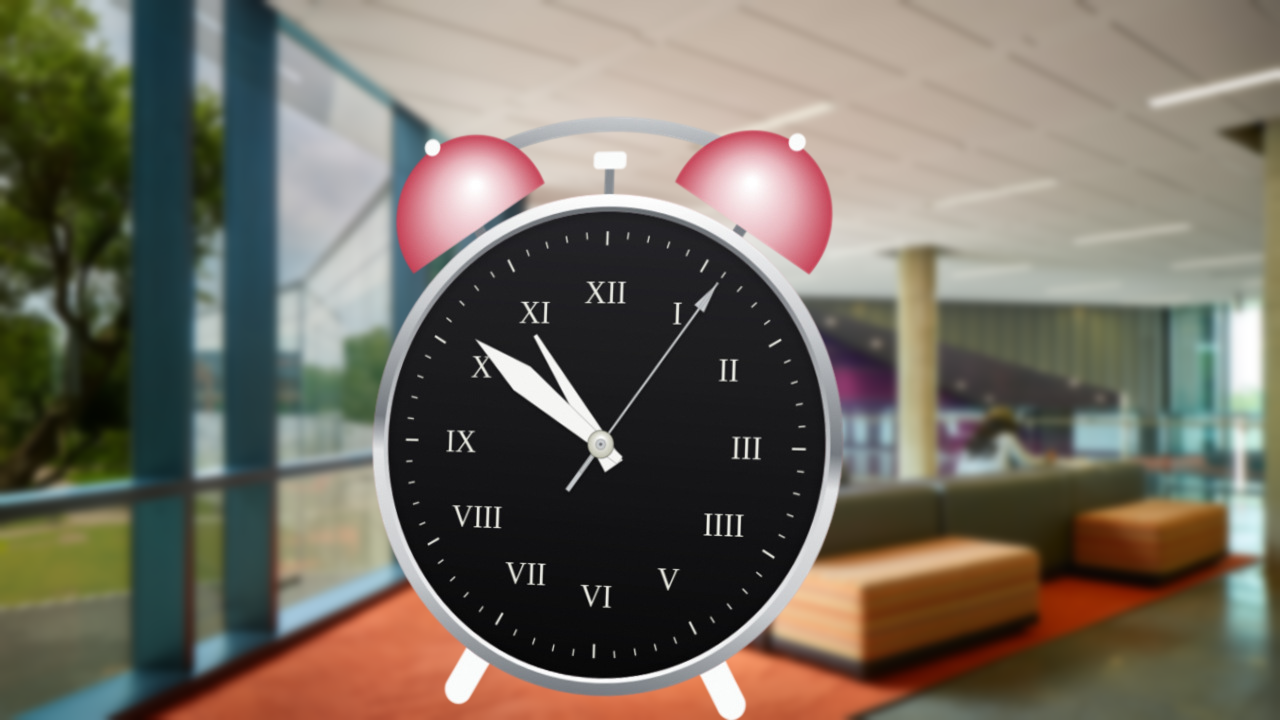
10:51:06
